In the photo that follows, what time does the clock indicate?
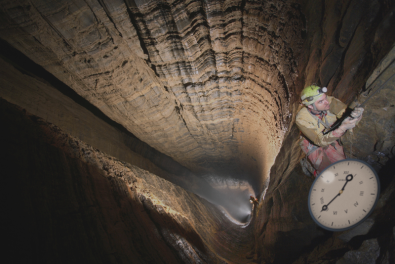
12:36
